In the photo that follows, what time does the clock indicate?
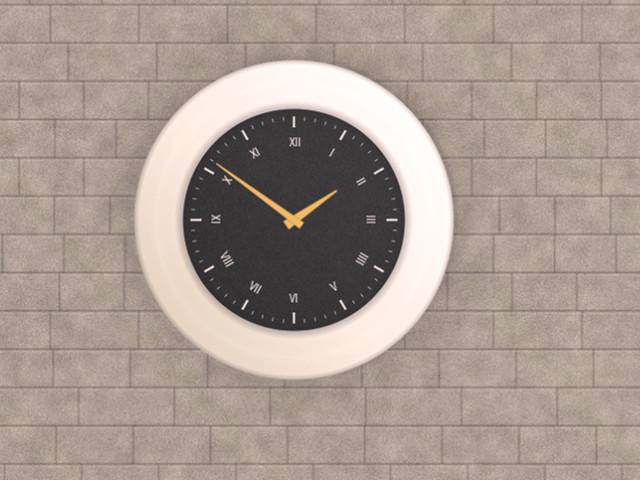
1:51
